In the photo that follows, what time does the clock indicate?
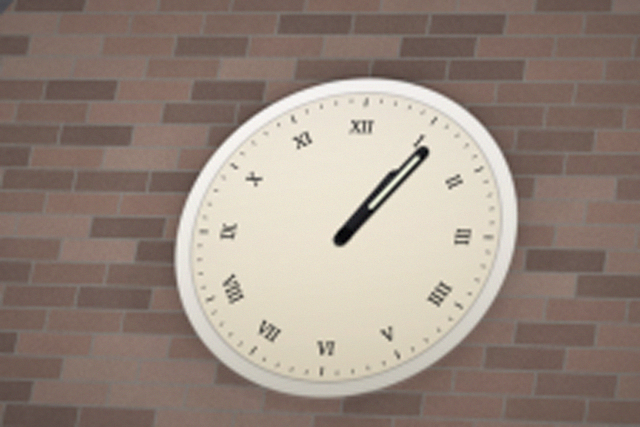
1:06
